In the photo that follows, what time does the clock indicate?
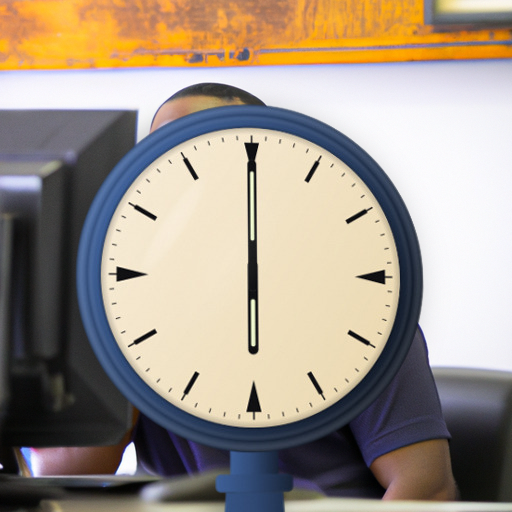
6:00
